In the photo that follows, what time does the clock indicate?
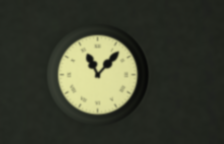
11:07
